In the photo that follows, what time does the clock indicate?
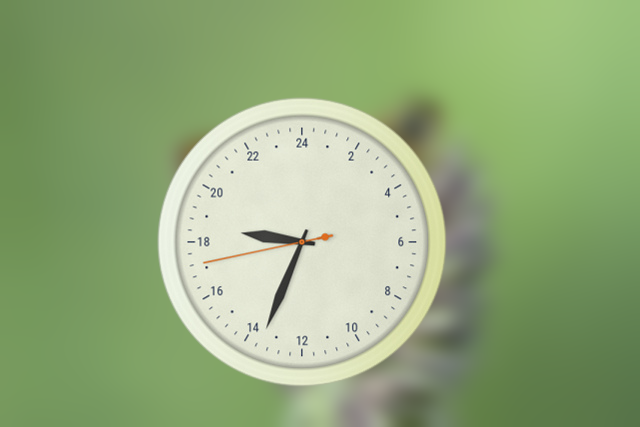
18:33:43
